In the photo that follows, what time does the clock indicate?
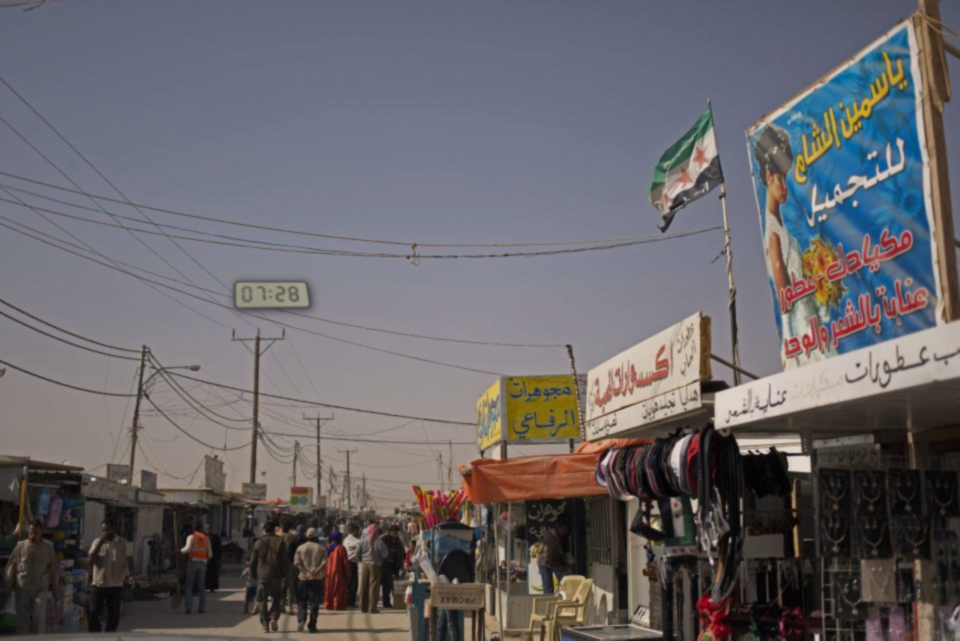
7:28
